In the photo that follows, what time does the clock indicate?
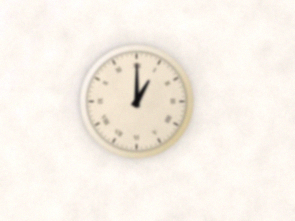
1:00
